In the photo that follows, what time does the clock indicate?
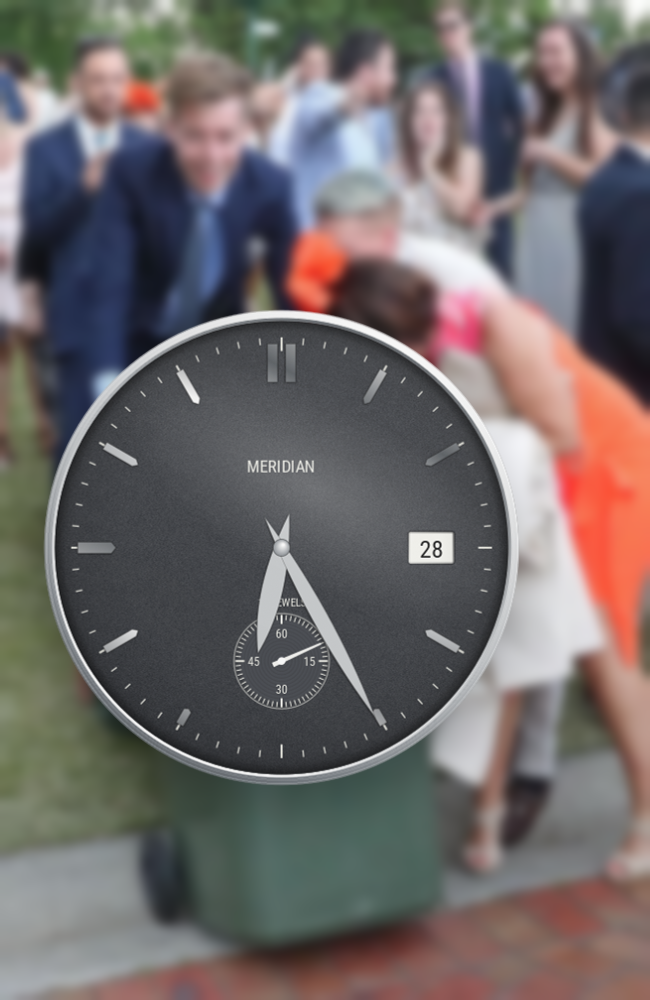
6:25:11
